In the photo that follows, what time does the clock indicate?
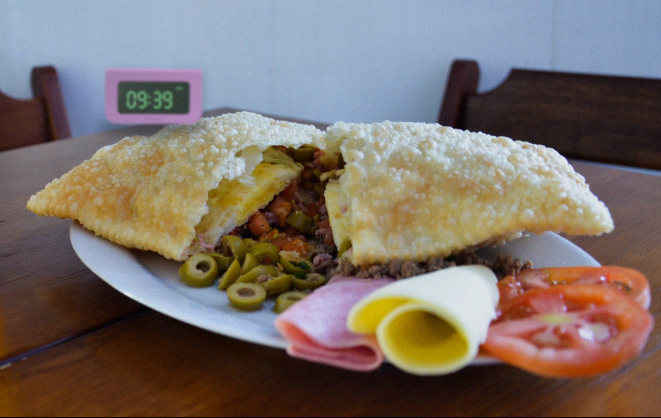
9:39
